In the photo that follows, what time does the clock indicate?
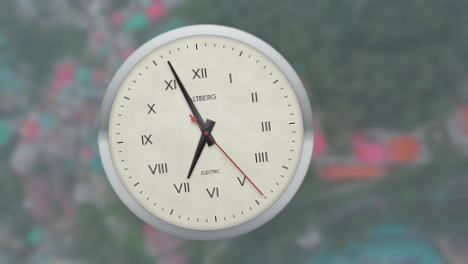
6:56:24
